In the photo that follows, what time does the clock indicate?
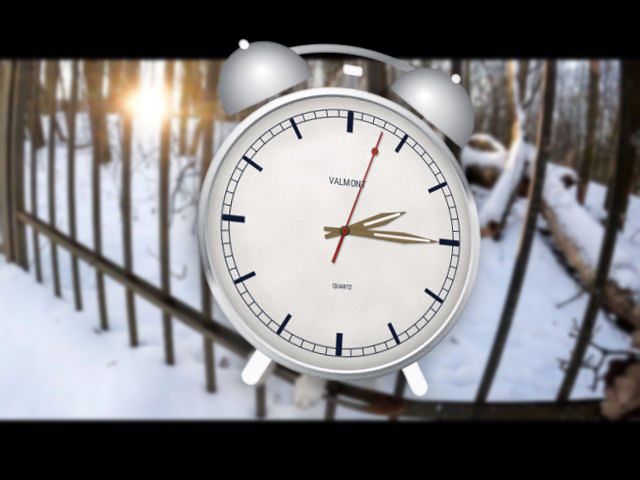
2:15:03
